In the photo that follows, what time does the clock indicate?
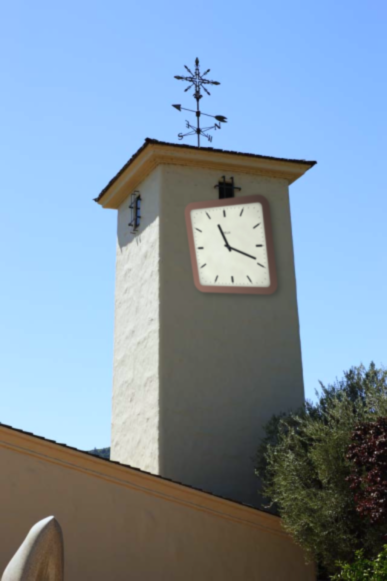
11:19
